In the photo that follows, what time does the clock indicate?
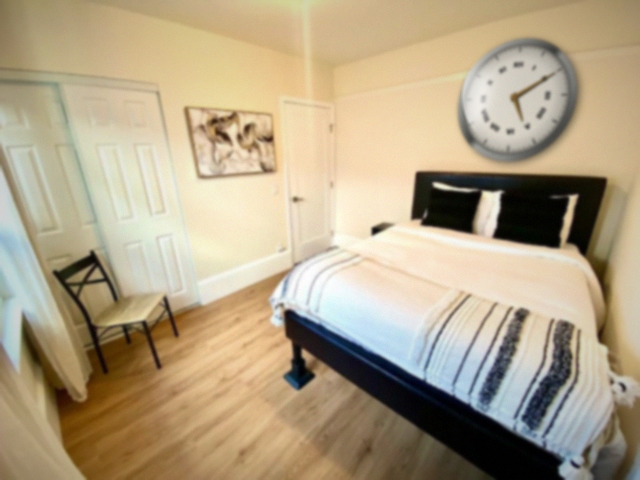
5:10
